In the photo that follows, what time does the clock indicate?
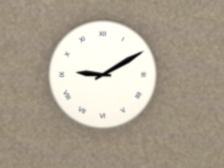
9:10
